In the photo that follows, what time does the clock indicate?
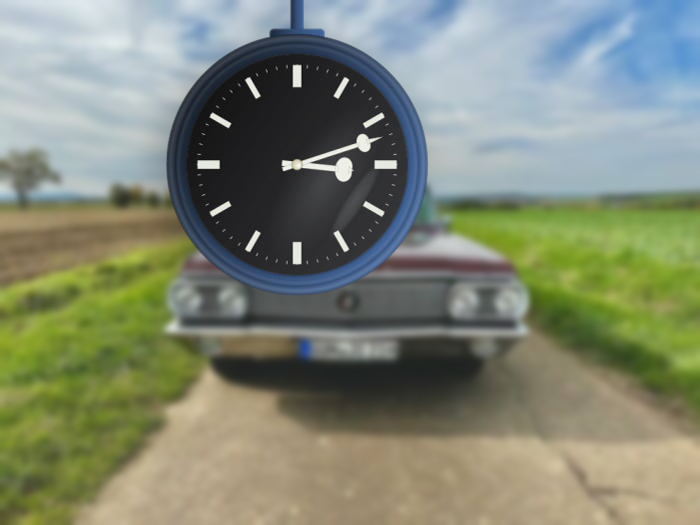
3:12
